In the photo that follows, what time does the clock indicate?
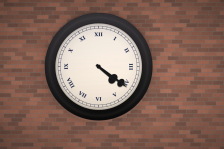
4:21
